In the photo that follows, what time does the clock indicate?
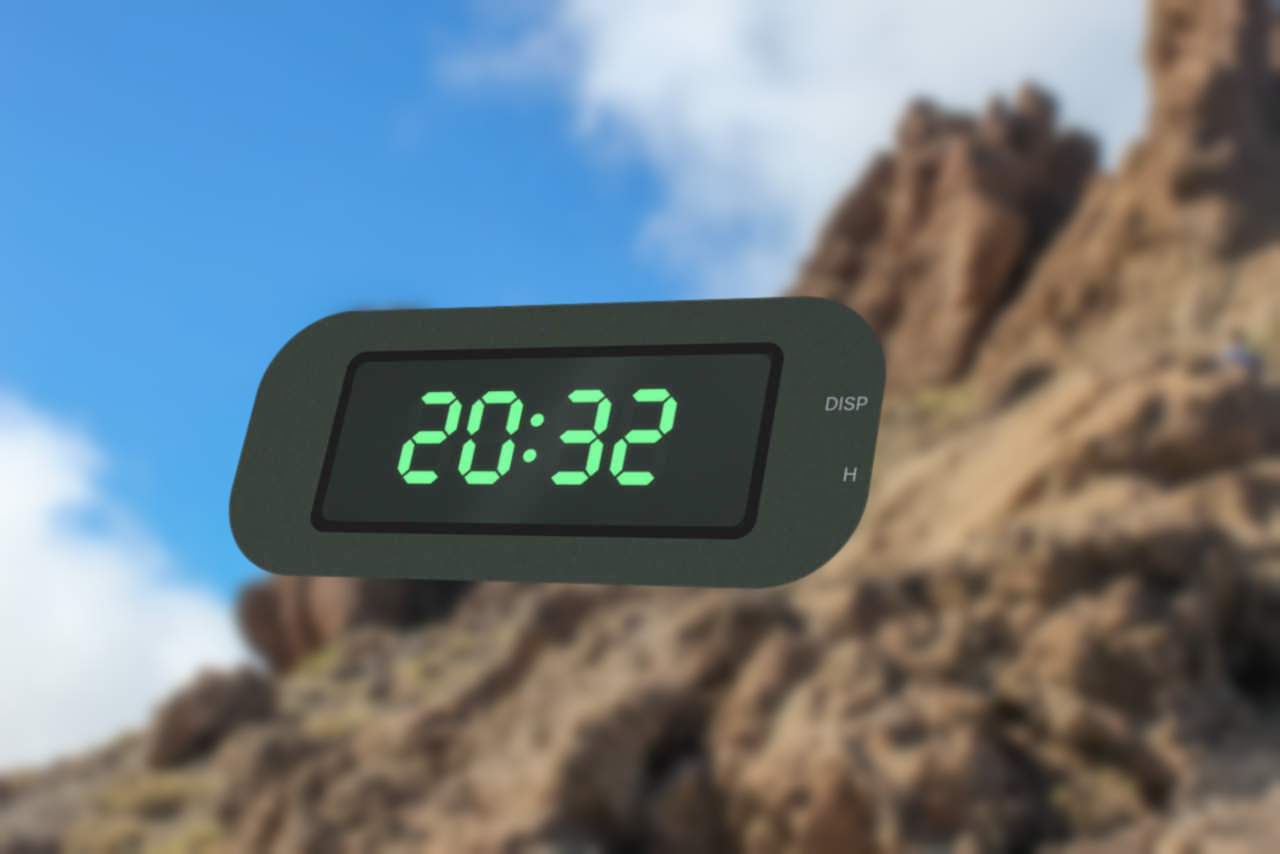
20:32
